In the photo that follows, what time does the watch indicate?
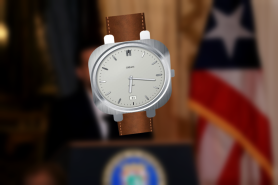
6:17
